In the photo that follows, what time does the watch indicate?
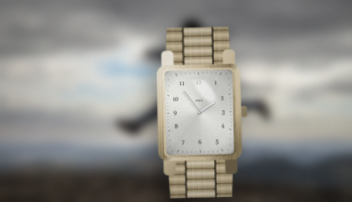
1:54
